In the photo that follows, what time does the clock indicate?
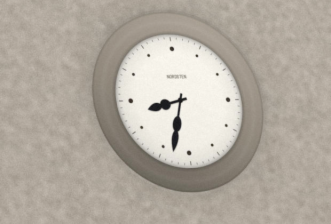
8:33
